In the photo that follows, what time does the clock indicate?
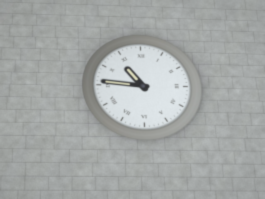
10:46
